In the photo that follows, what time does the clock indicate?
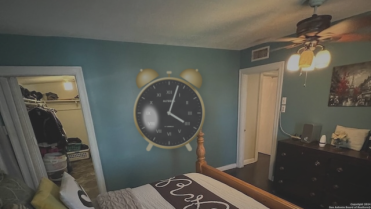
4:03
